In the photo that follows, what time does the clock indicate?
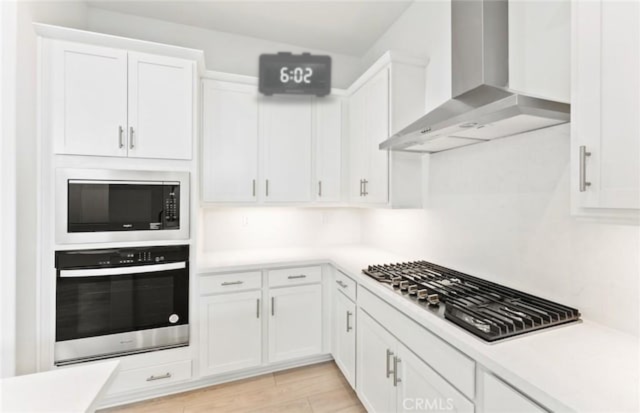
6:02
